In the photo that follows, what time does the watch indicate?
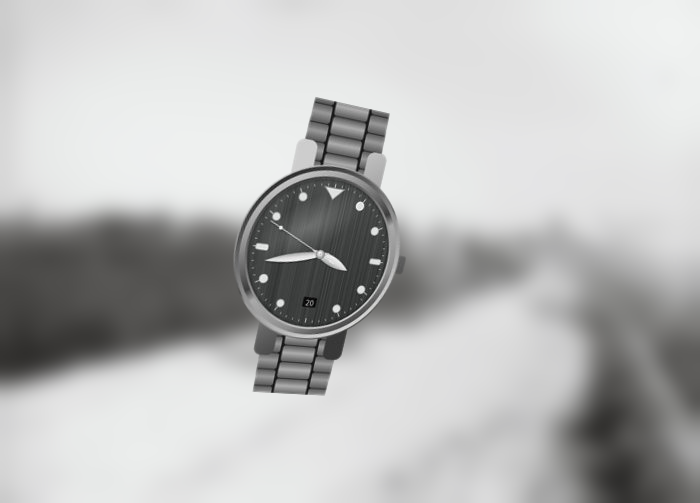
3:42:49
